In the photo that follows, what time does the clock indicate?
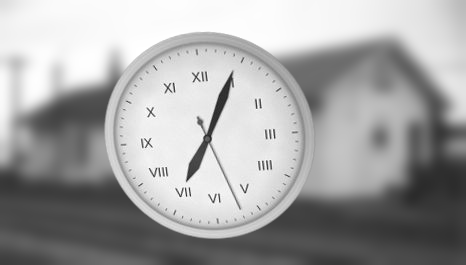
7:04:27
